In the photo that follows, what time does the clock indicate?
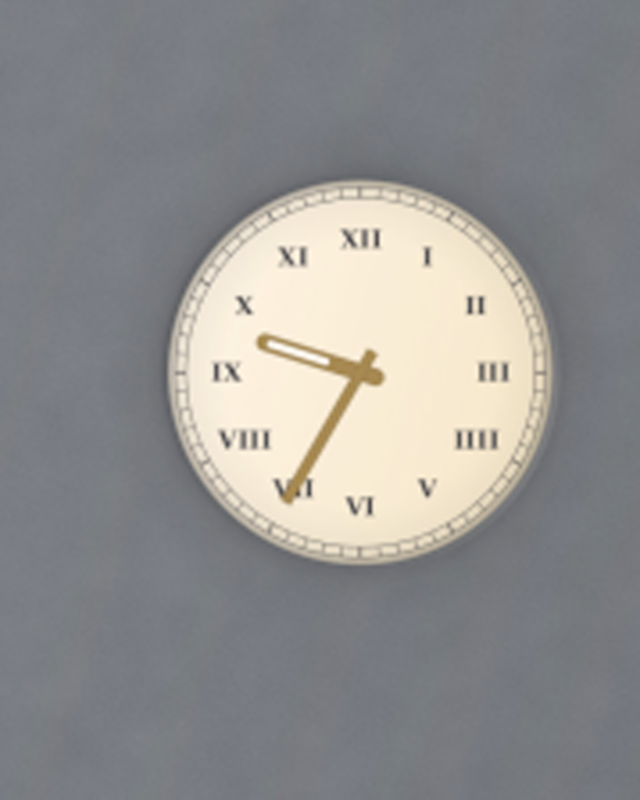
9:35
